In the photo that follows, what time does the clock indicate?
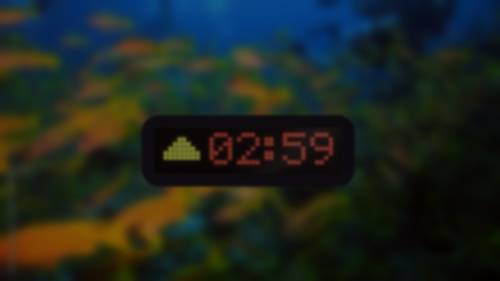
2:59
